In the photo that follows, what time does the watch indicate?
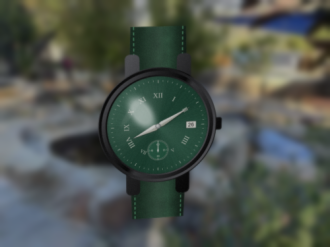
8:10
